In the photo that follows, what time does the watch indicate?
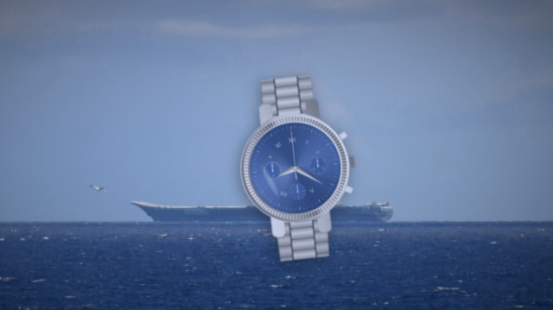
8:21
